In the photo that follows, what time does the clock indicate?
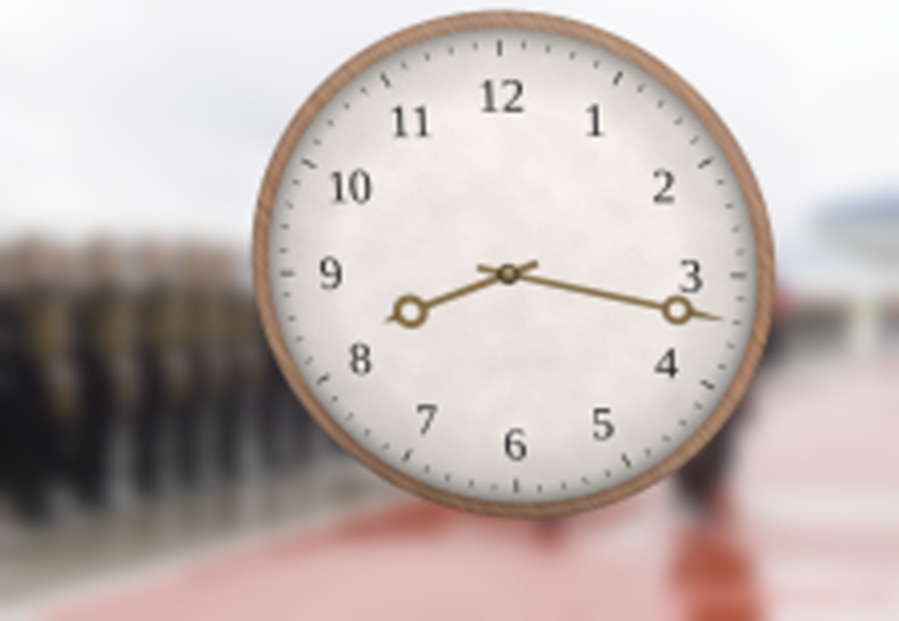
8:17
